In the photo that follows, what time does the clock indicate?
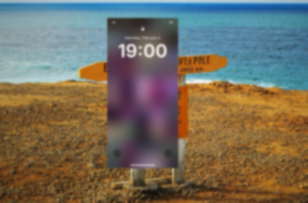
19:00
